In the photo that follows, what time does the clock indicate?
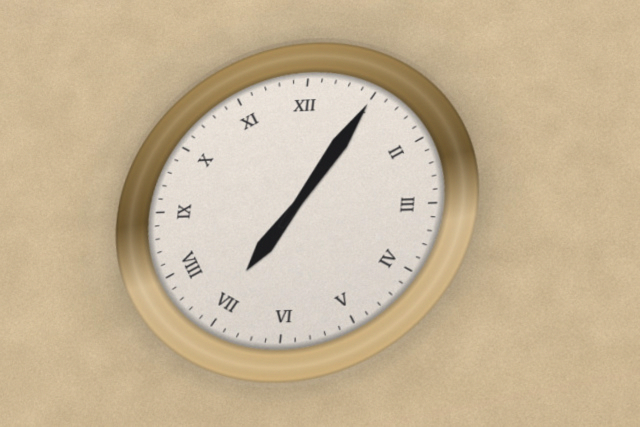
7:05
